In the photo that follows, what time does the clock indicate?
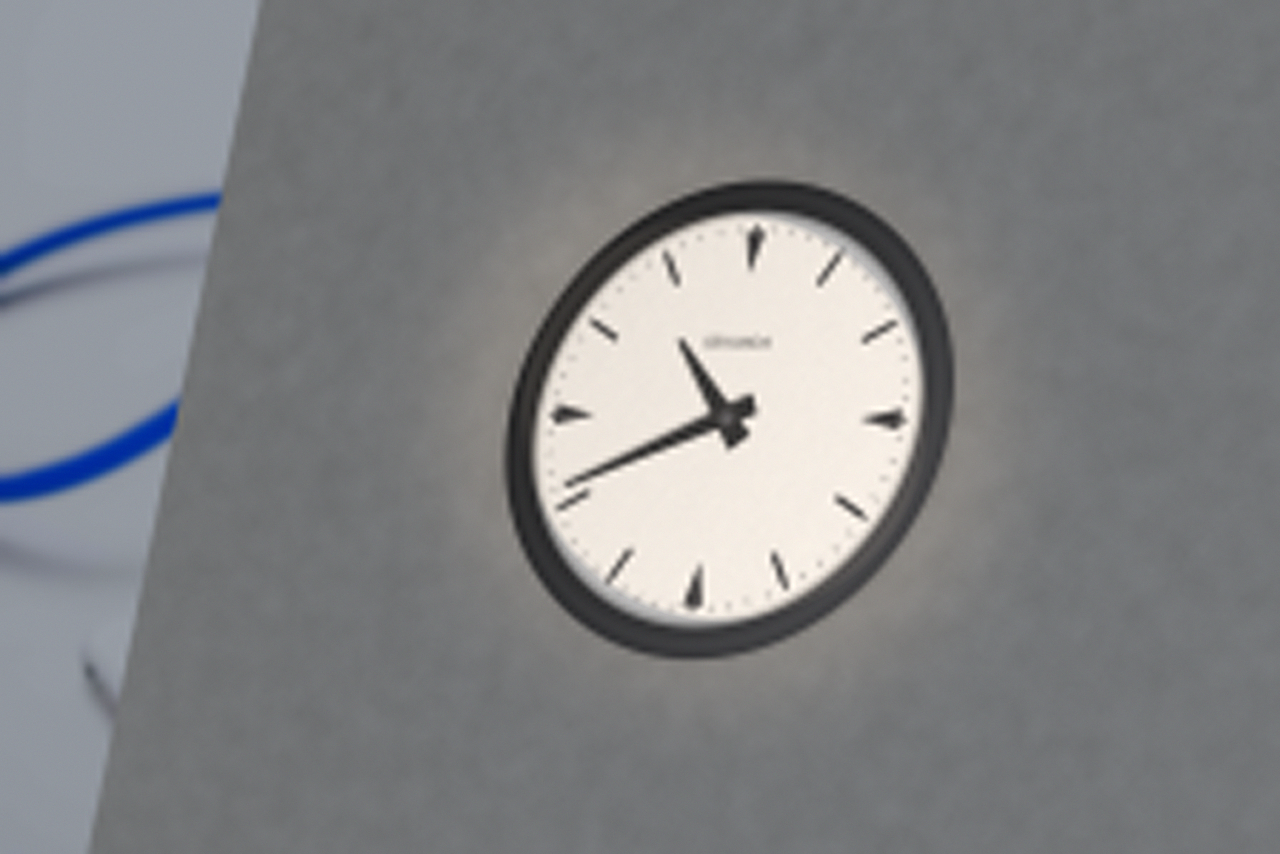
10:41
